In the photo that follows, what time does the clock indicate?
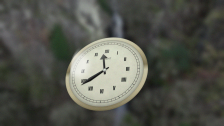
11:39
